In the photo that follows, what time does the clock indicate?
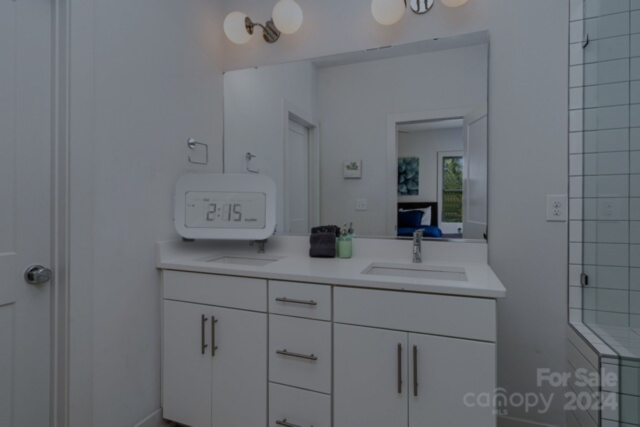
2:15
